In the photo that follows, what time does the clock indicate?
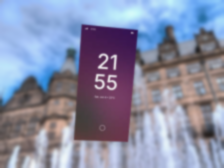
21:55
